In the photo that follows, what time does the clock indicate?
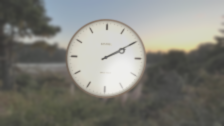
2:10
